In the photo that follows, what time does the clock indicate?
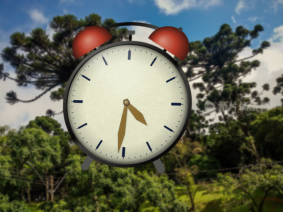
4:31
